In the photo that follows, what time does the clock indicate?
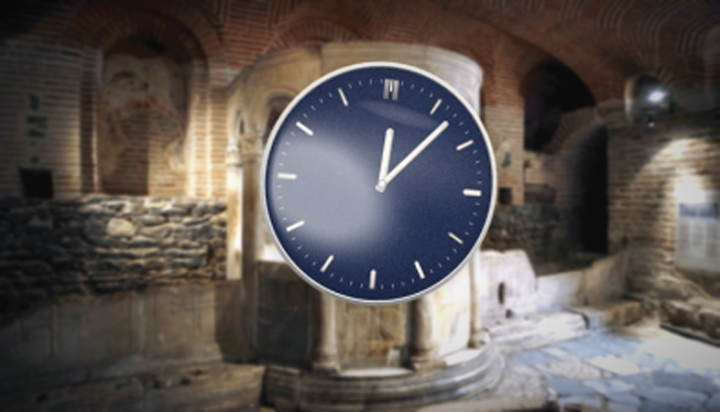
12:07
